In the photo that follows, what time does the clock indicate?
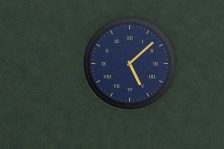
5:08
